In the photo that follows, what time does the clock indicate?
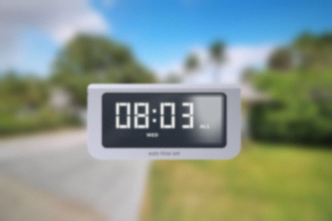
8:03
